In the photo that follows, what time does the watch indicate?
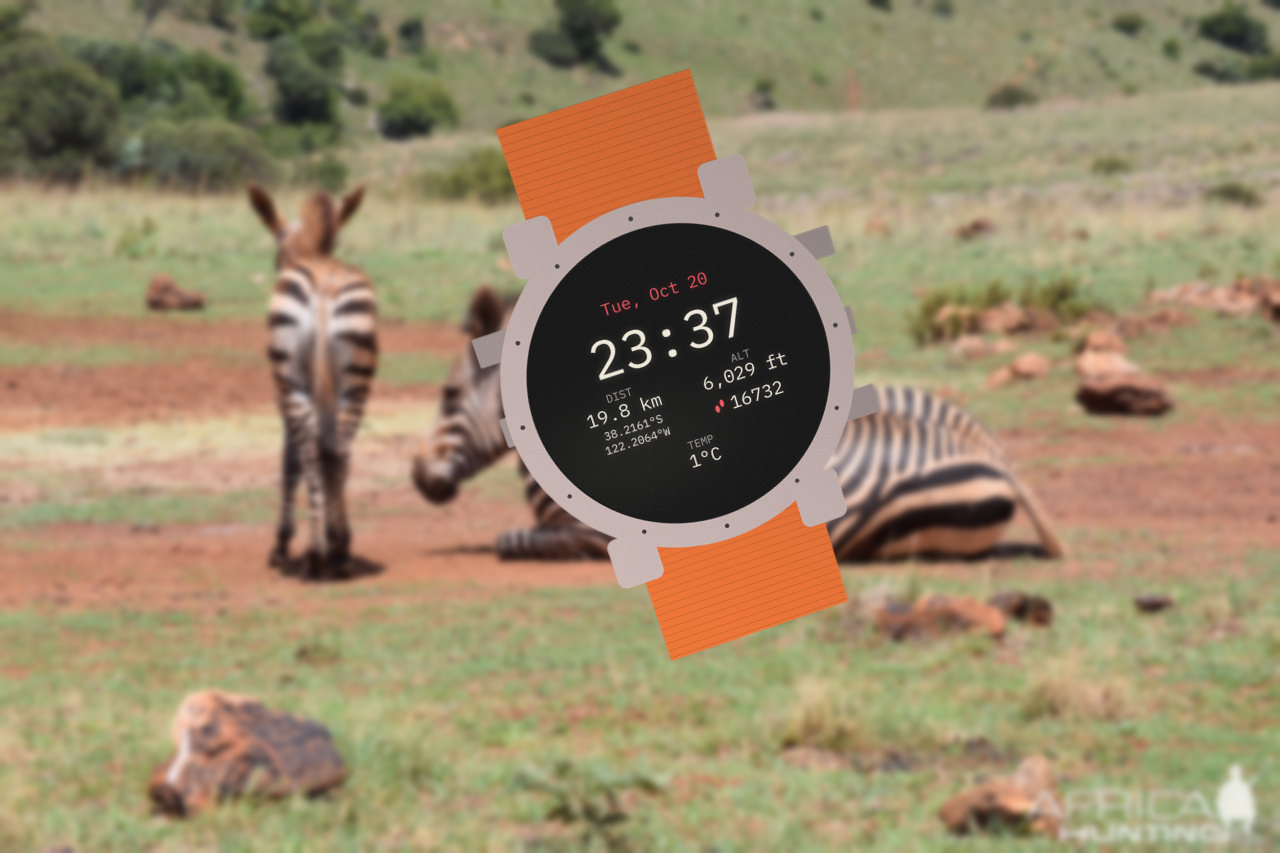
23:37
